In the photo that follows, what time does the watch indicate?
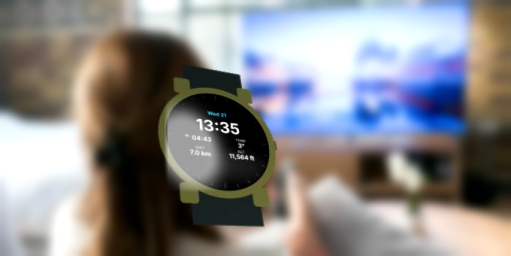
13:35
